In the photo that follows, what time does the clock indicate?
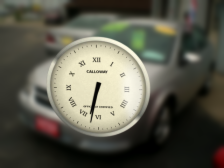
6:32
